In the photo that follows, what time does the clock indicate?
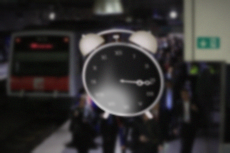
3:16
